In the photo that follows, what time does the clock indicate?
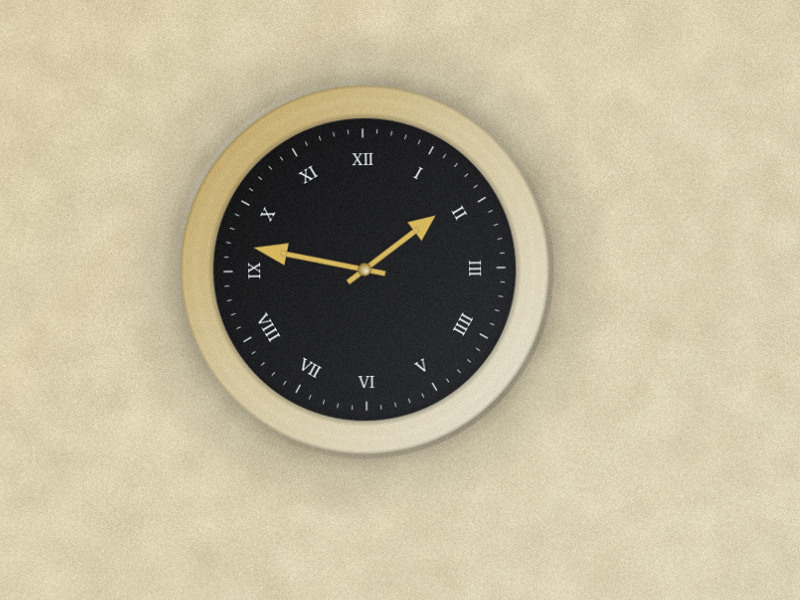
1:47
